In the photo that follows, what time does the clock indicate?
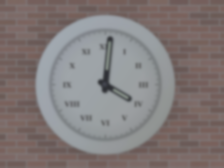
4:01
